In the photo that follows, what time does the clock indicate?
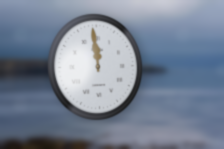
11:59
